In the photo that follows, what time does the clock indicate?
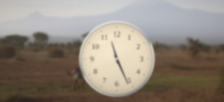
11:26
